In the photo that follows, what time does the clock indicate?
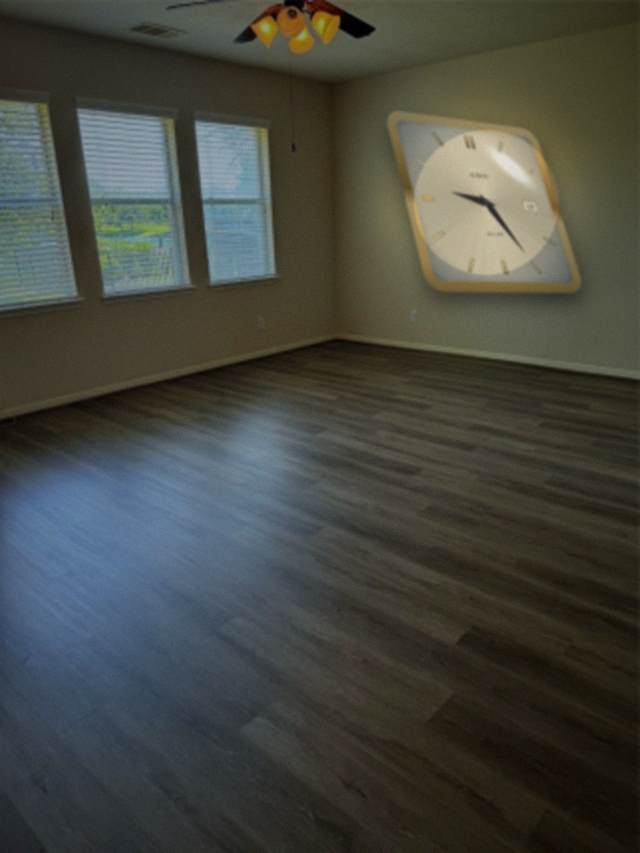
9:25
